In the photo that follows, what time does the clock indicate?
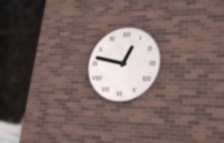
12:47
